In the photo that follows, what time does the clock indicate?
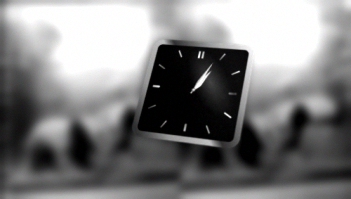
1:04
